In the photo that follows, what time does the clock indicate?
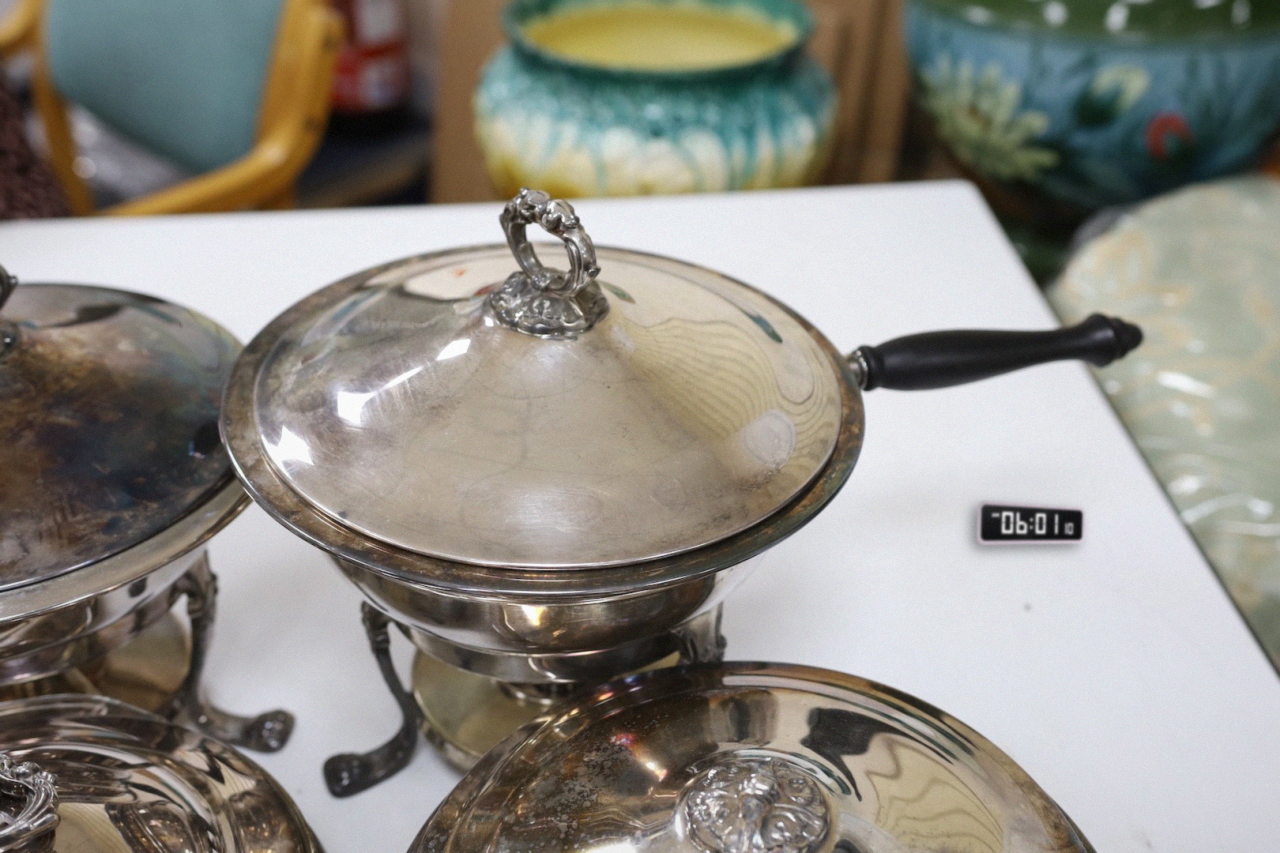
6:01
